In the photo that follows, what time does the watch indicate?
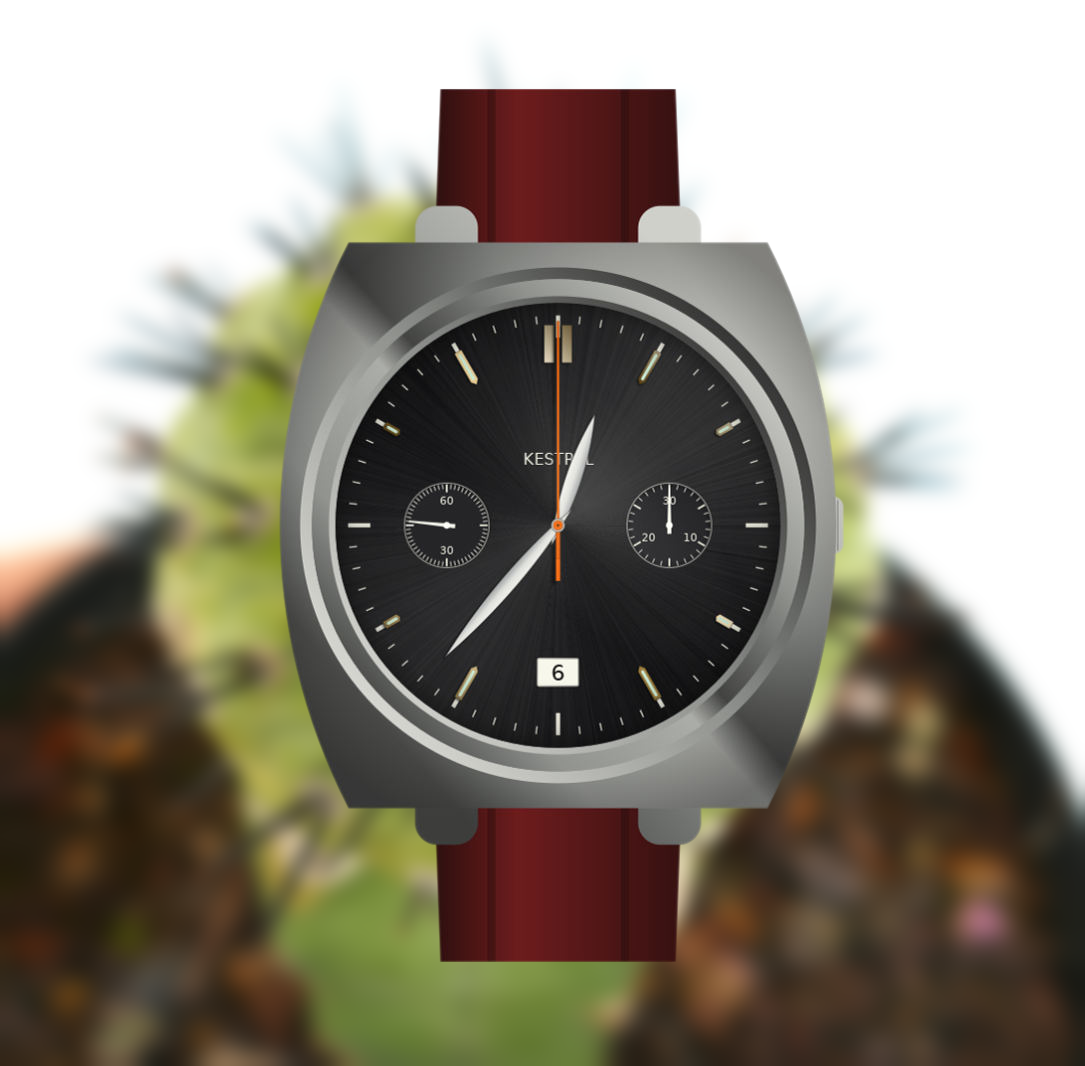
12:36:46
